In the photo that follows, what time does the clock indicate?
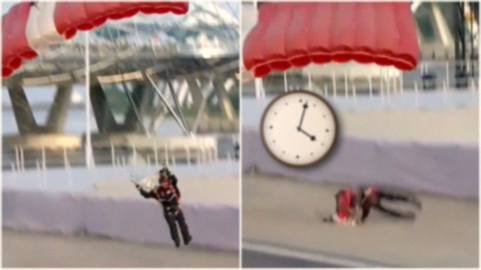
4:02
